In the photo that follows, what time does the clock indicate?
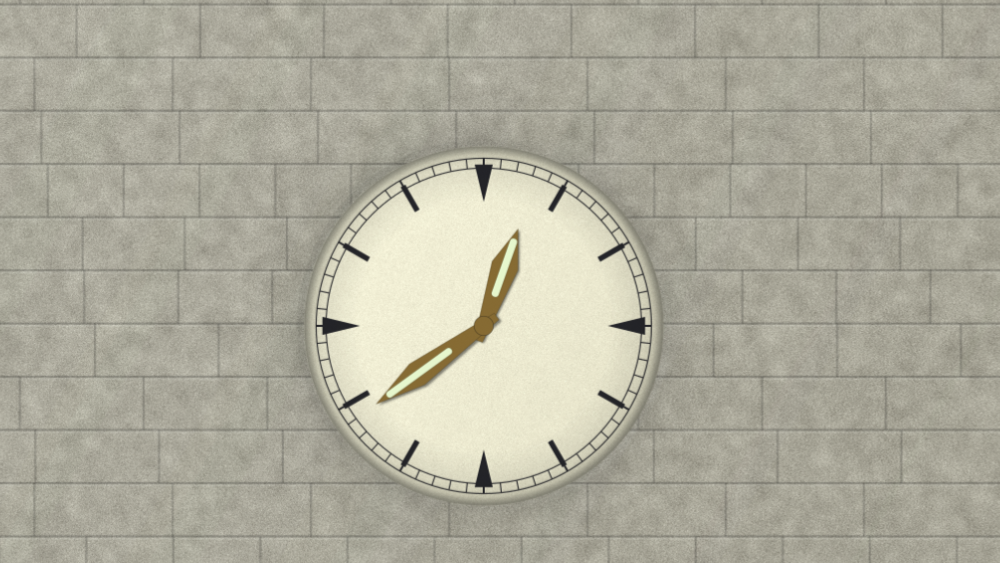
12:39
